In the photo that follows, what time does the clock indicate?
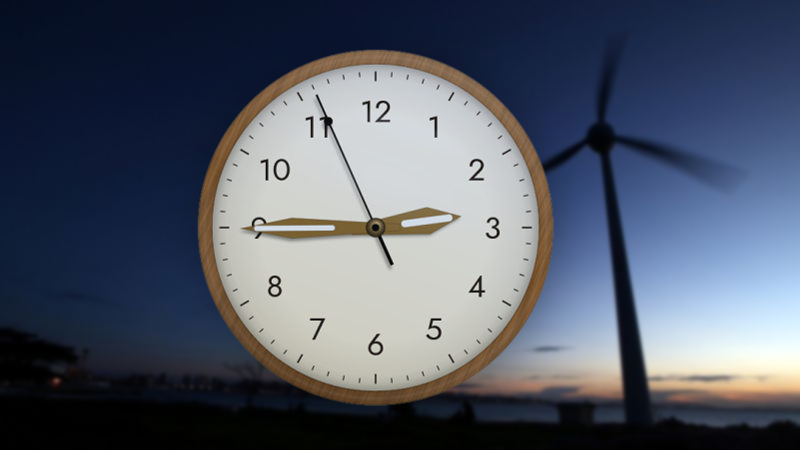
2:44:56
